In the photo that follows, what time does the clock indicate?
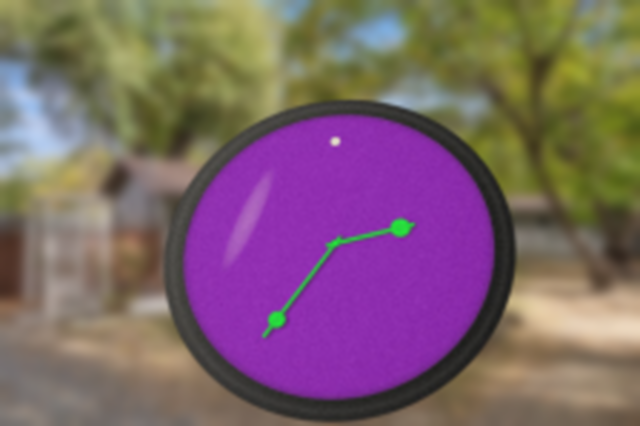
2:36
